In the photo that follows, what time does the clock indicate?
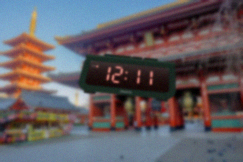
12:11
